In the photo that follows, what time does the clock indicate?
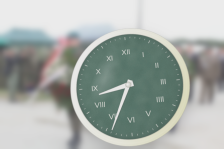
8:34
